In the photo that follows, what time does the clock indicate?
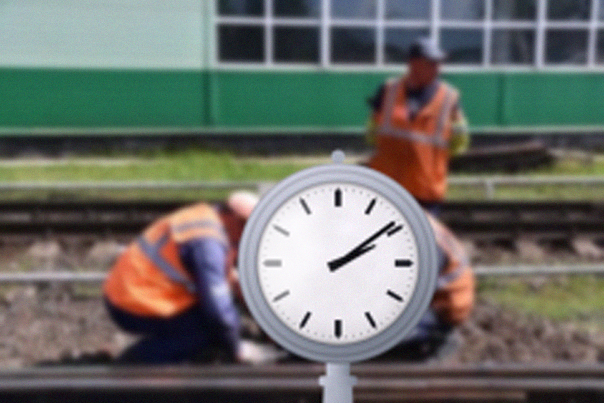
2:09
